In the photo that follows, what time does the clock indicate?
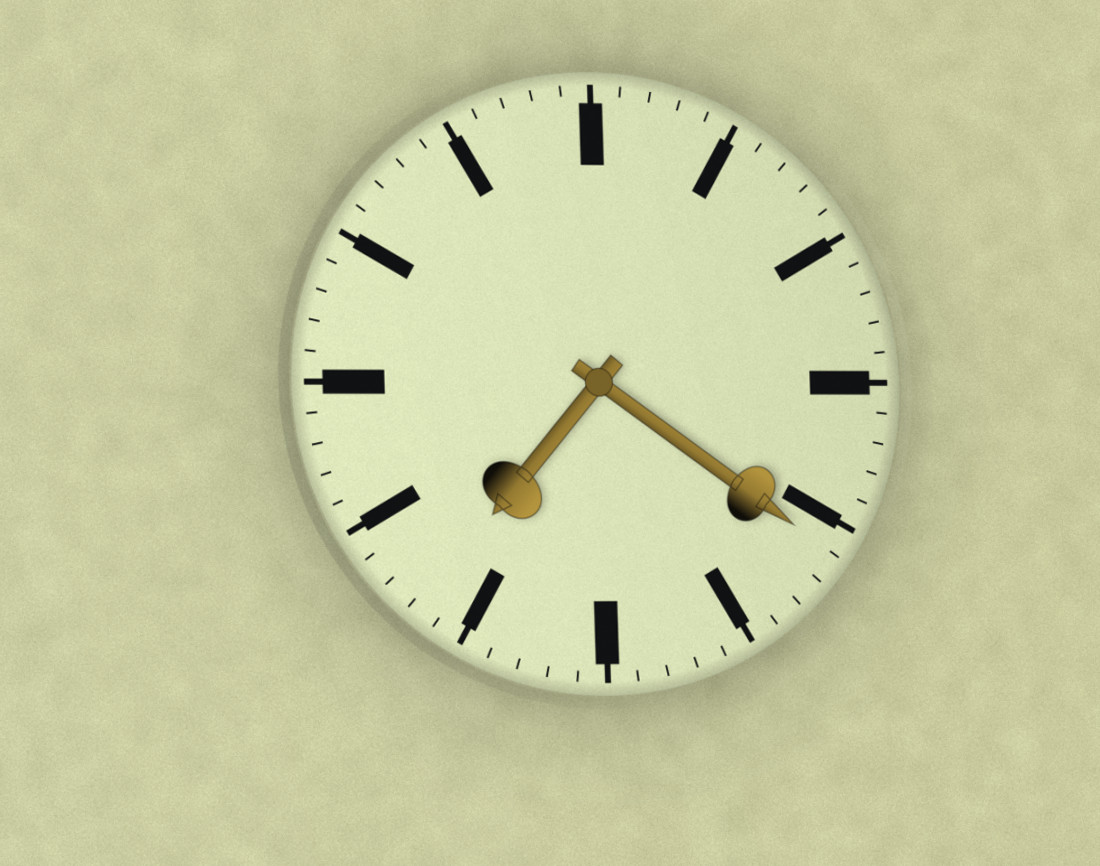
7:21
